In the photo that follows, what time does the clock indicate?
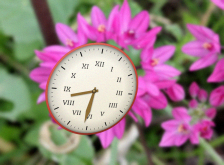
8:31
